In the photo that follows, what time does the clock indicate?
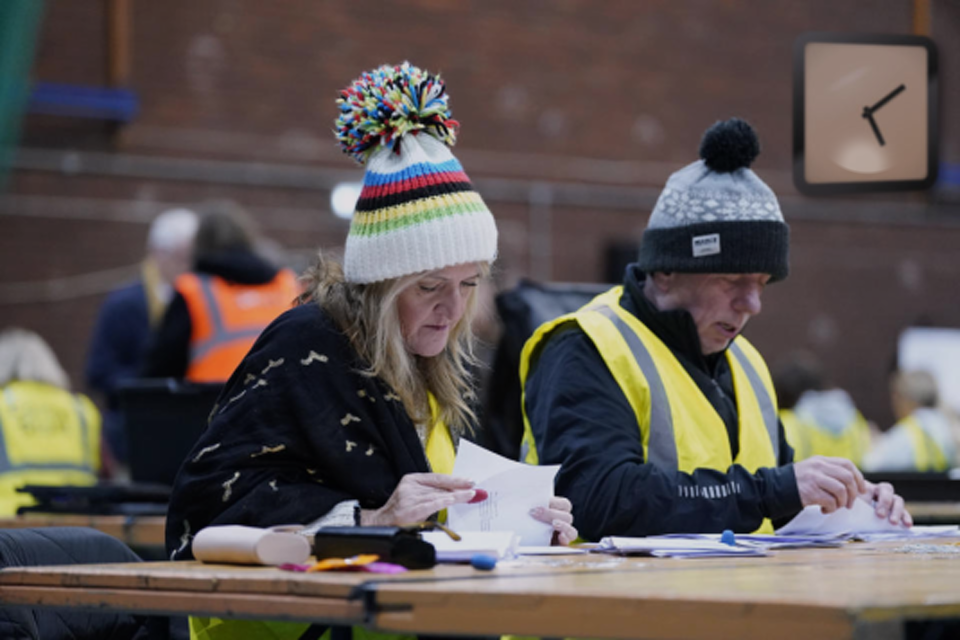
5:09
